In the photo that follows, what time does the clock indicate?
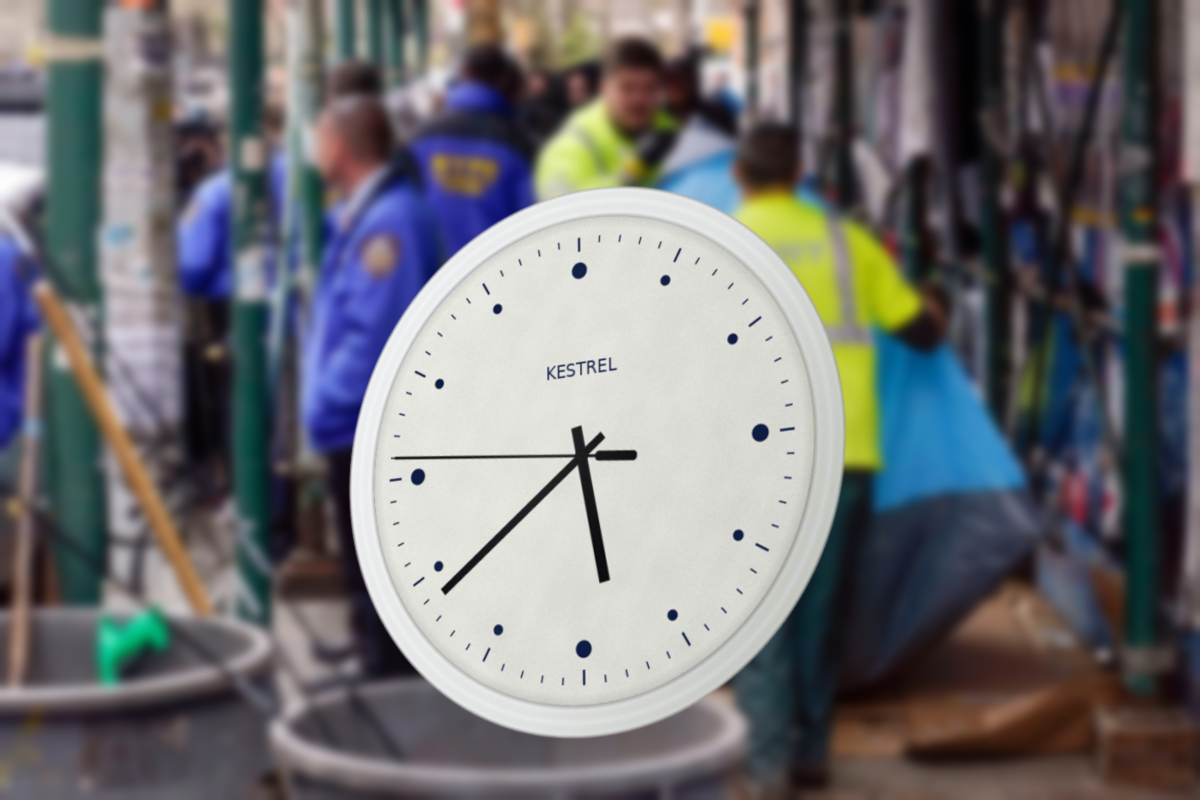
5:38:46
